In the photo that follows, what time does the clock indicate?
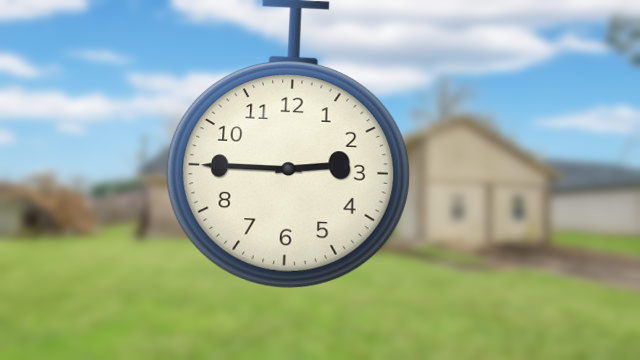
2:45
